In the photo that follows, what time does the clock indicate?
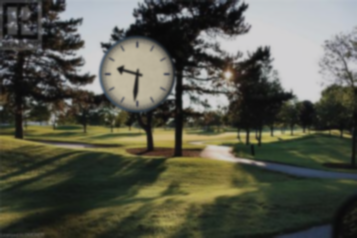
9:31
